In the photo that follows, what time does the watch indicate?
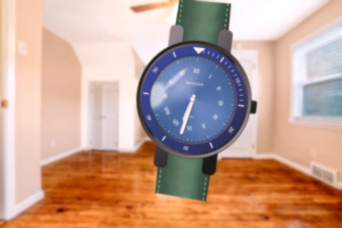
6:32
